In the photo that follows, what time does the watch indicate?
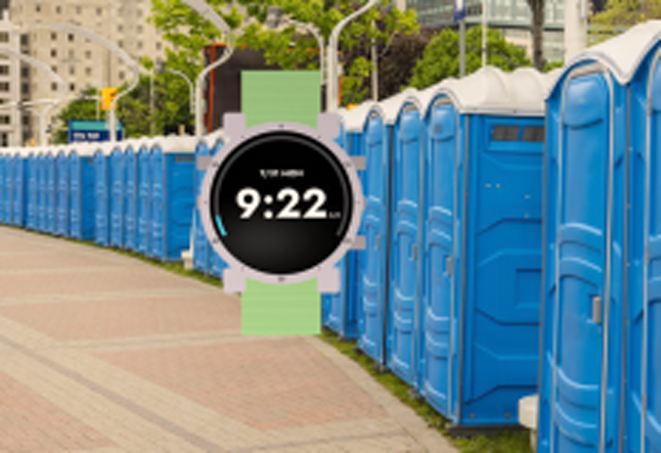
9:22
